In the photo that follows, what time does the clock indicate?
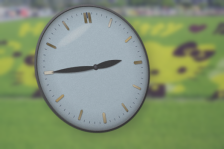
2:45
